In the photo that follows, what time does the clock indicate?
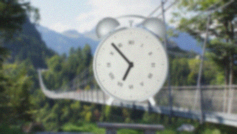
6:53
